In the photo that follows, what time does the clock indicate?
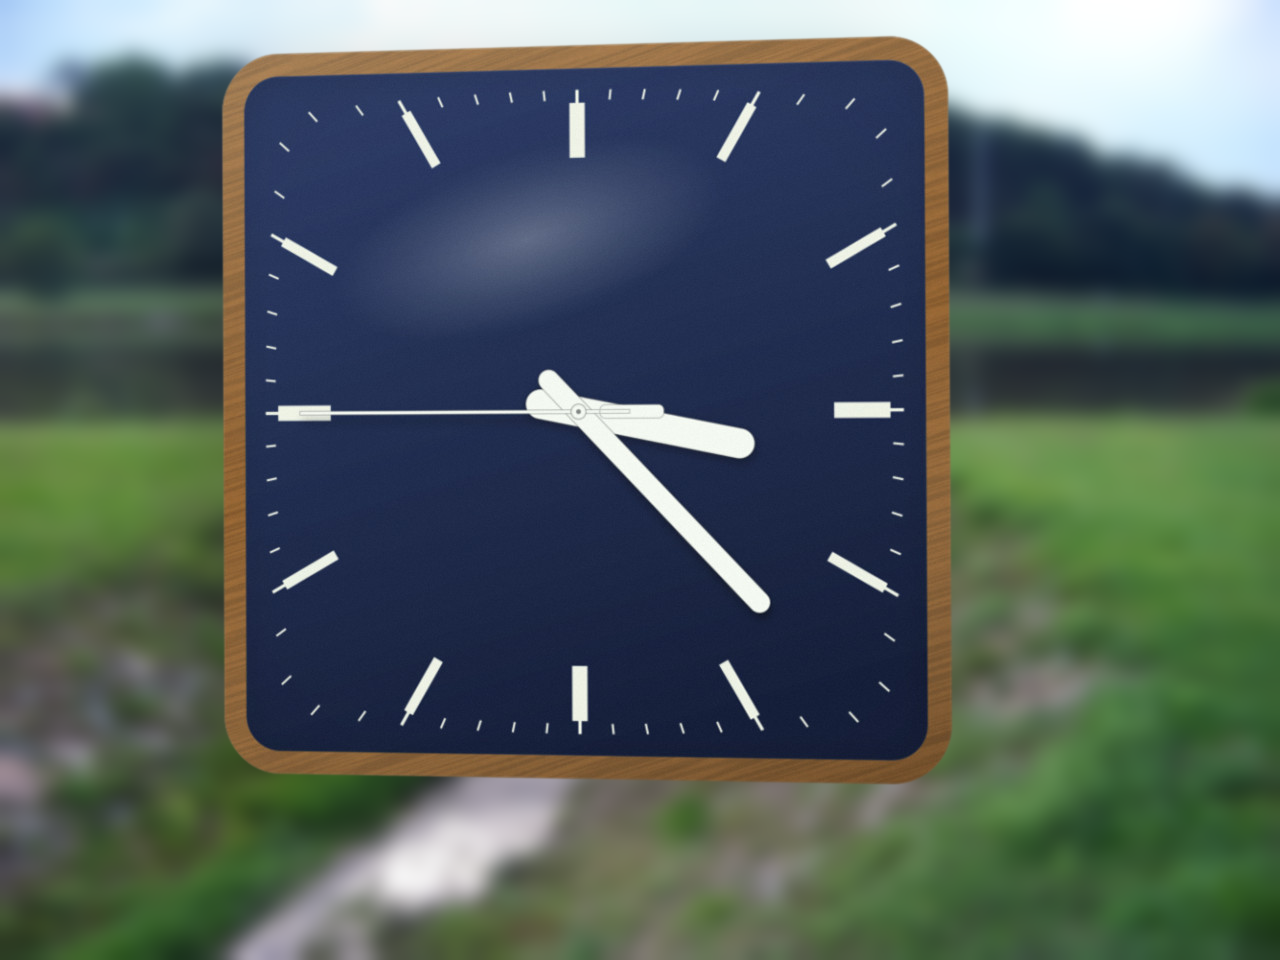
3:22:45
